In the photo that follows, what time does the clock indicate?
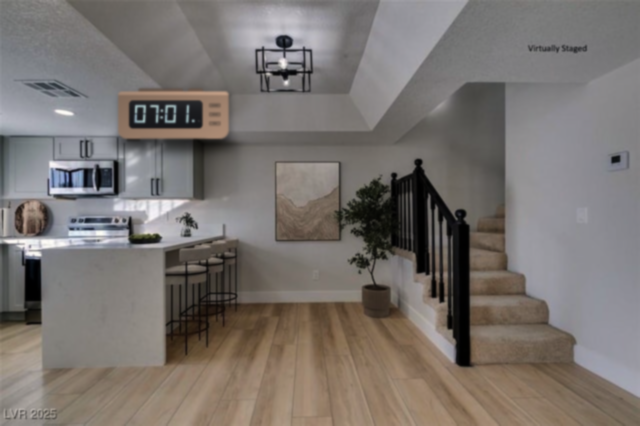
7:01
